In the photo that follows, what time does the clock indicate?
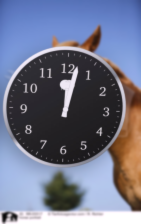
12:02
